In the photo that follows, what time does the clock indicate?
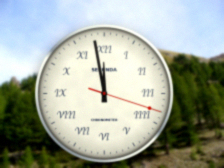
11:58:18
